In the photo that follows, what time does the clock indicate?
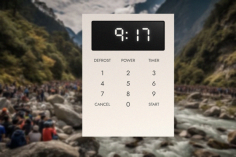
9:17
